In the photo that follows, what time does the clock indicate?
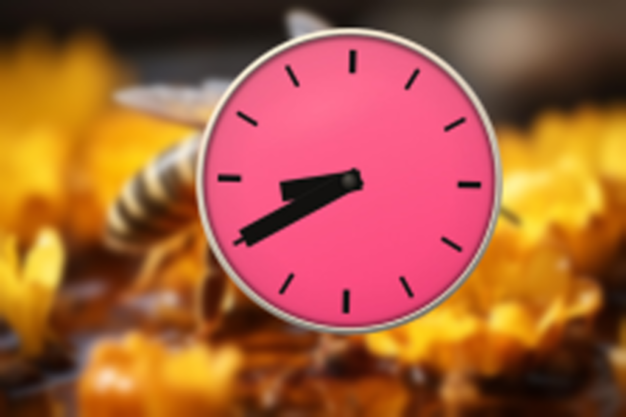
8:40
